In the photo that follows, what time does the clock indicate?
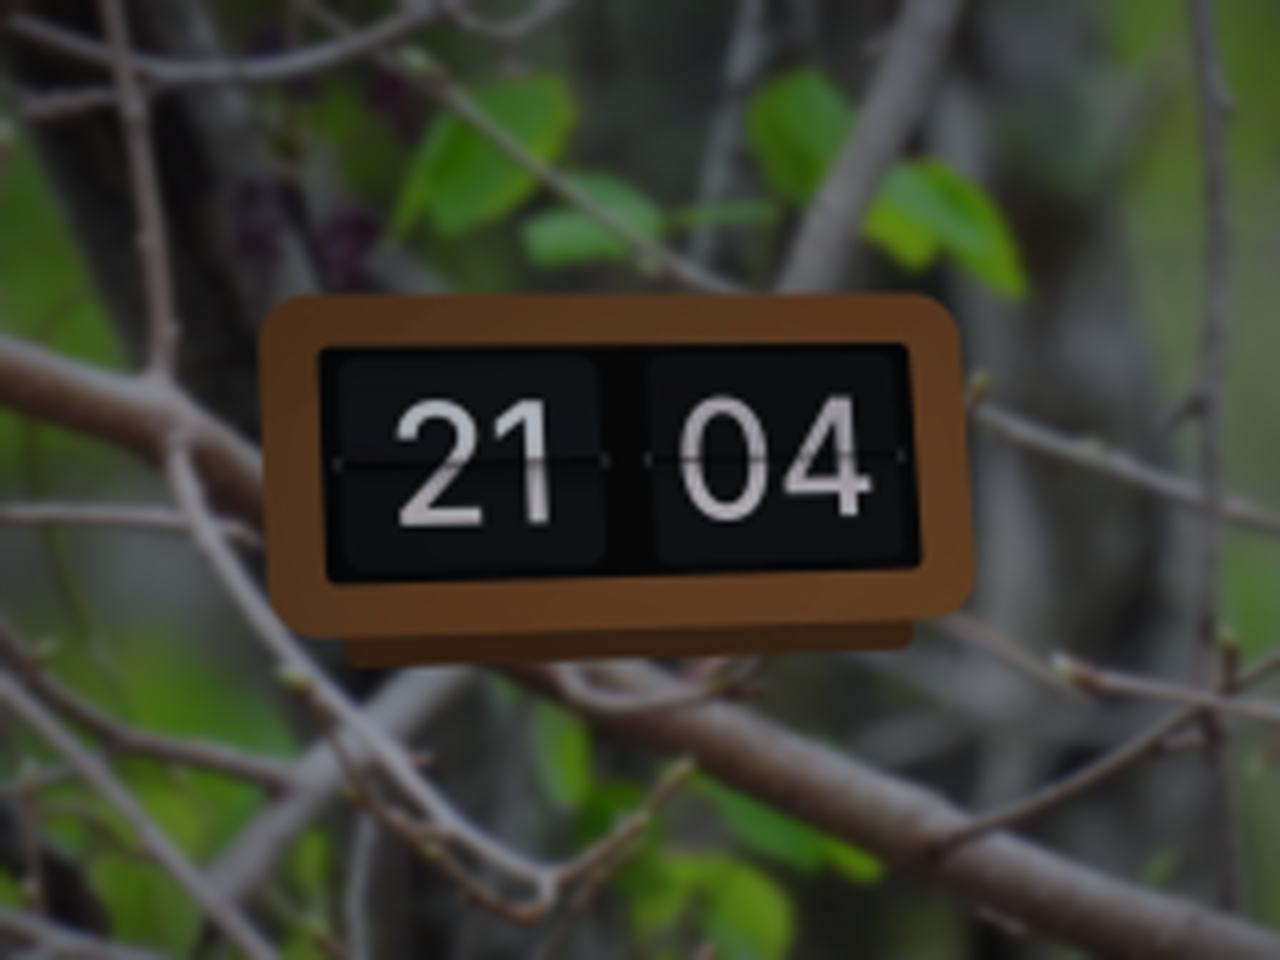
21:04
